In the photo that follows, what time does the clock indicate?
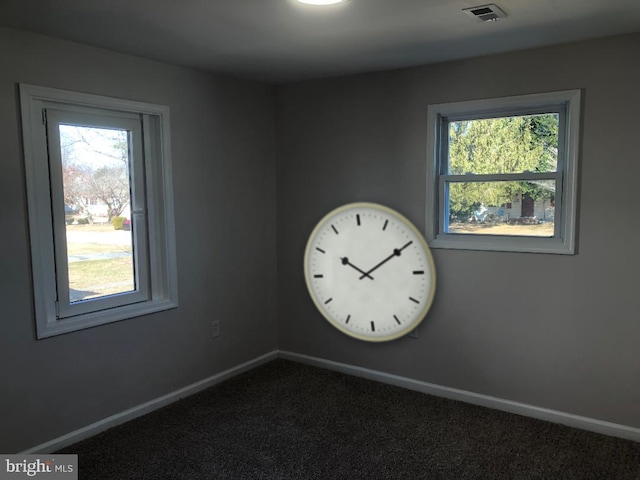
10:10
